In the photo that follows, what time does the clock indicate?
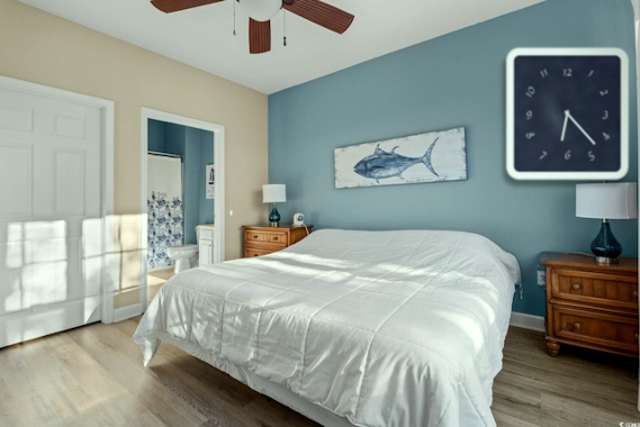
6:23
